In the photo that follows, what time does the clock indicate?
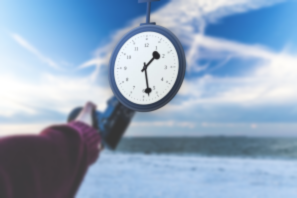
1:28
